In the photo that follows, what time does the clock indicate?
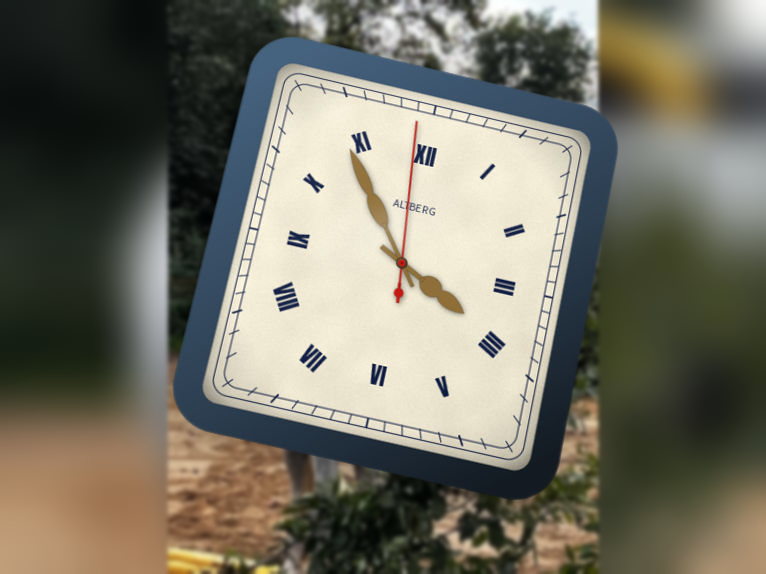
3:53:59
